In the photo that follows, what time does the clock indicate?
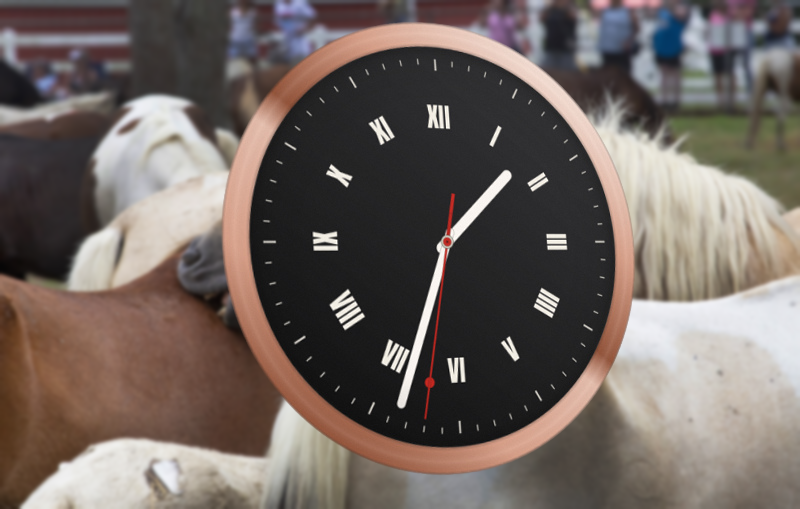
1:33:32
